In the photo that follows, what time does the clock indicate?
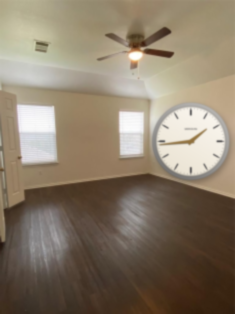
1:44
